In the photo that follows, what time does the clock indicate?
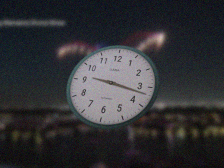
9:17
